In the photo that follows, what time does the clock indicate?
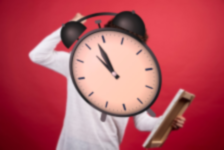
10:58
